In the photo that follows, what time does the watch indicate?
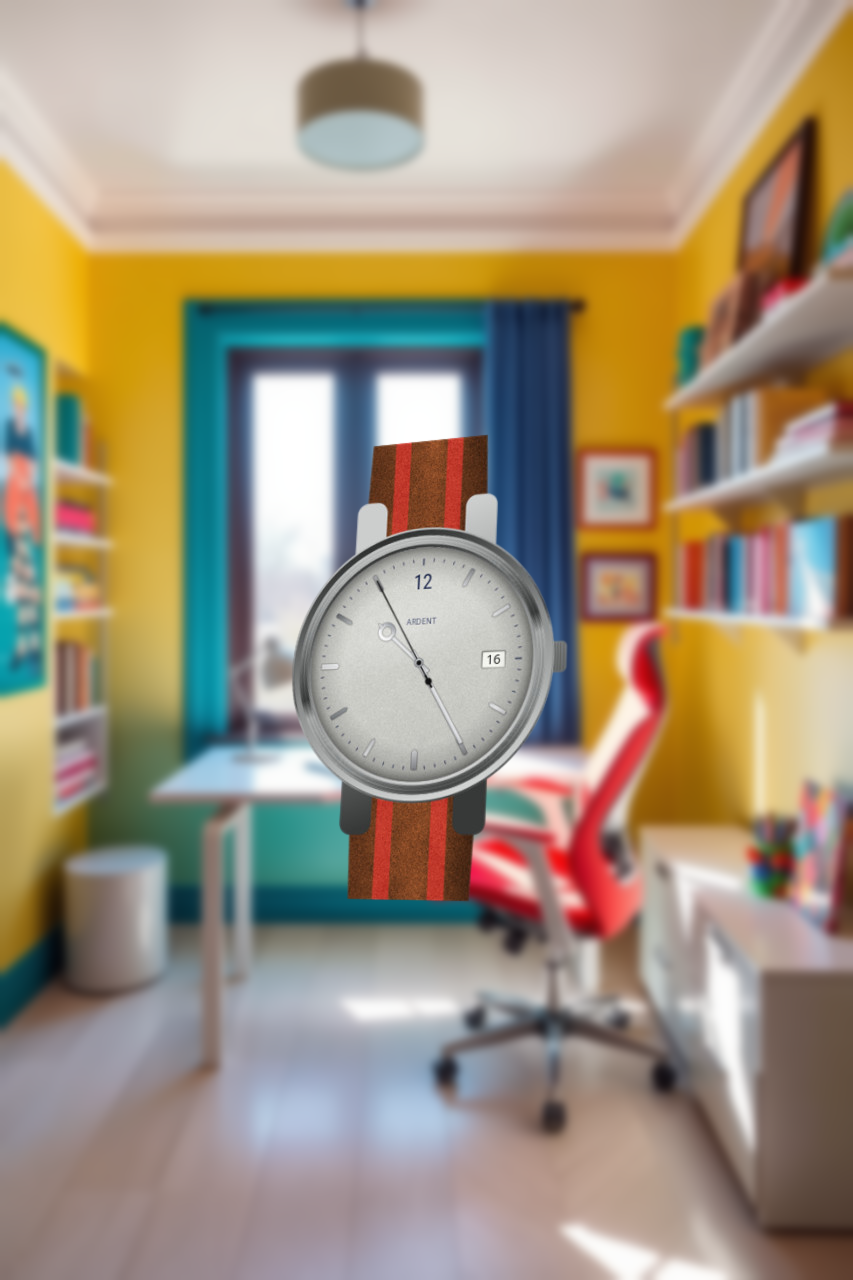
10:24:55
